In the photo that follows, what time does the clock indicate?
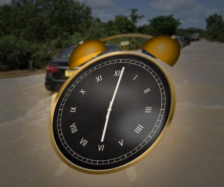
6:01
